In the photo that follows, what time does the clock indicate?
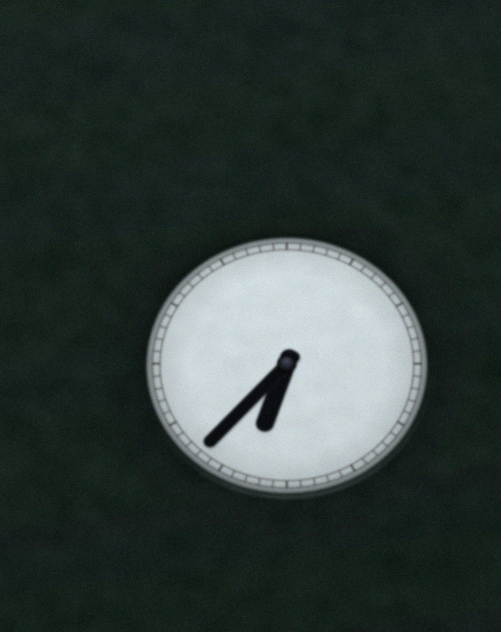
6:37
